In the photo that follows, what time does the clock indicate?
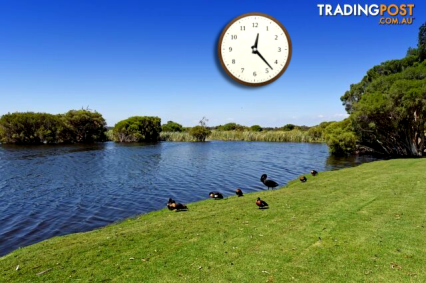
12:23
